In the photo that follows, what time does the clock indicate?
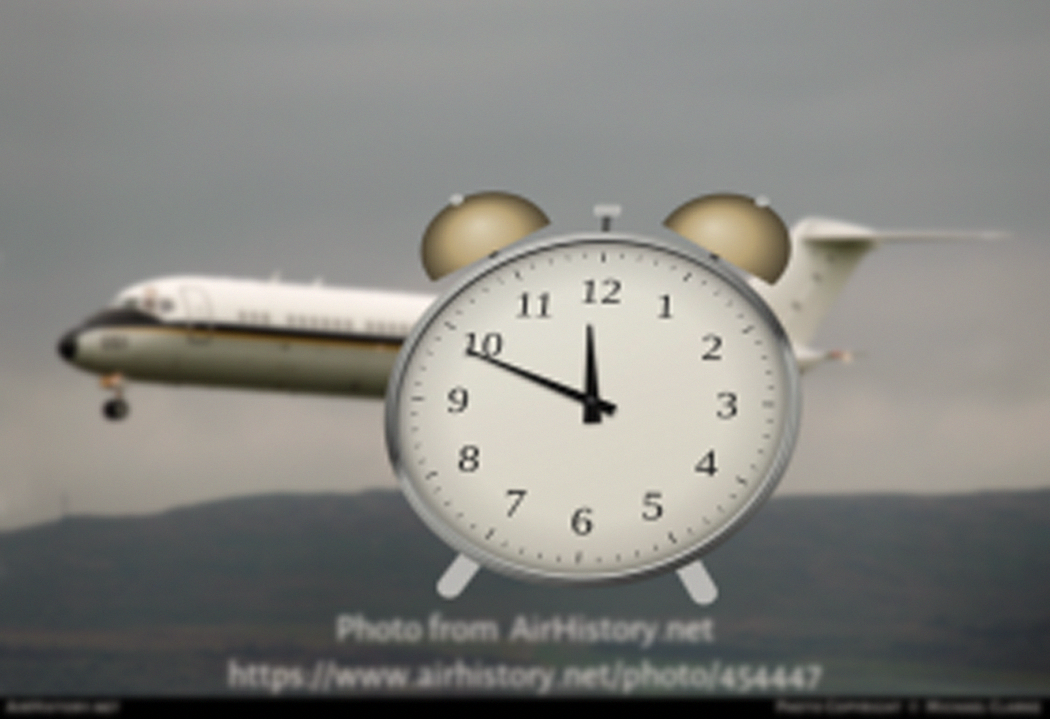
11:49
